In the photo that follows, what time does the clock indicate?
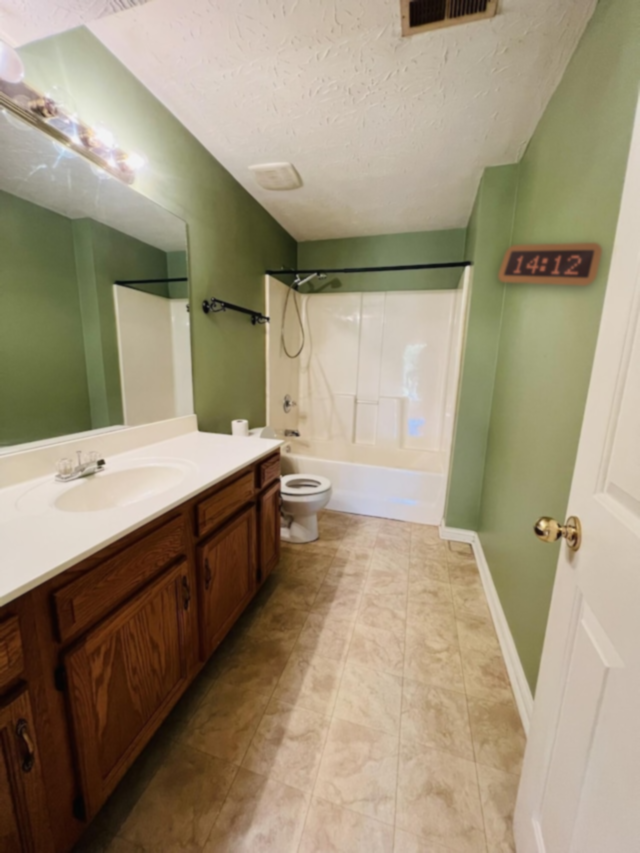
14:12
